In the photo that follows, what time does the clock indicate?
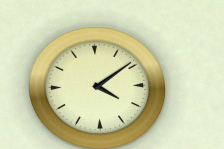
4:09
